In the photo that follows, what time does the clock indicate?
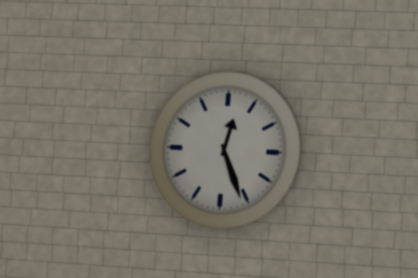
12:26
